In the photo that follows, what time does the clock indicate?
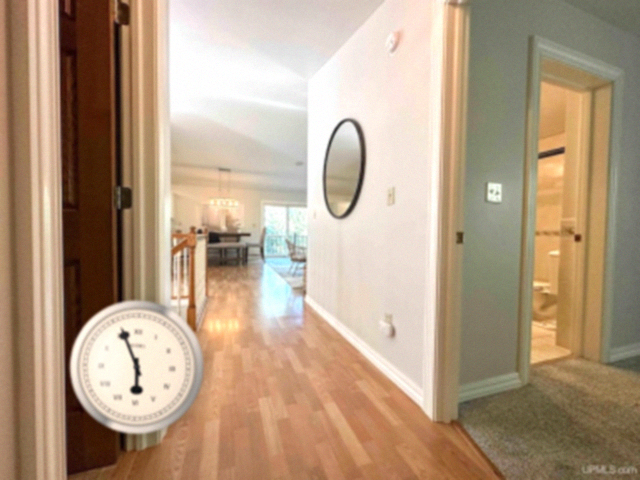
5:56
